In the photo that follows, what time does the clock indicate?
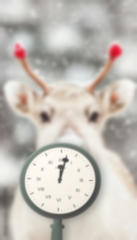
12:02
